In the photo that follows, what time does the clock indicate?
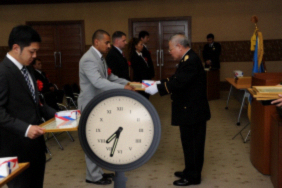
7:33
